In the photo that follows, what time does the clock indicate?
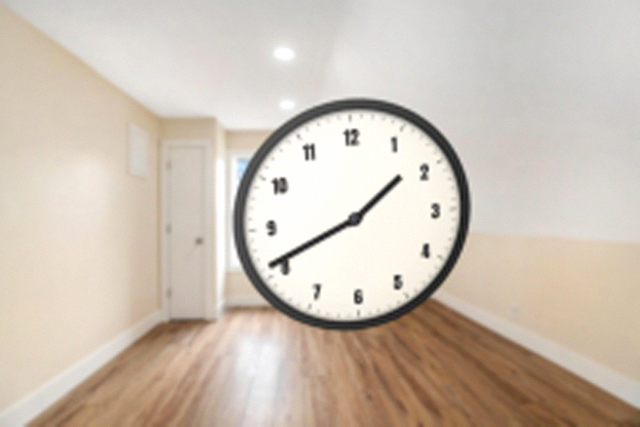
1:41
